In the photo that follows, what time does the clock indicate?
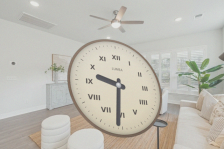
9:31
